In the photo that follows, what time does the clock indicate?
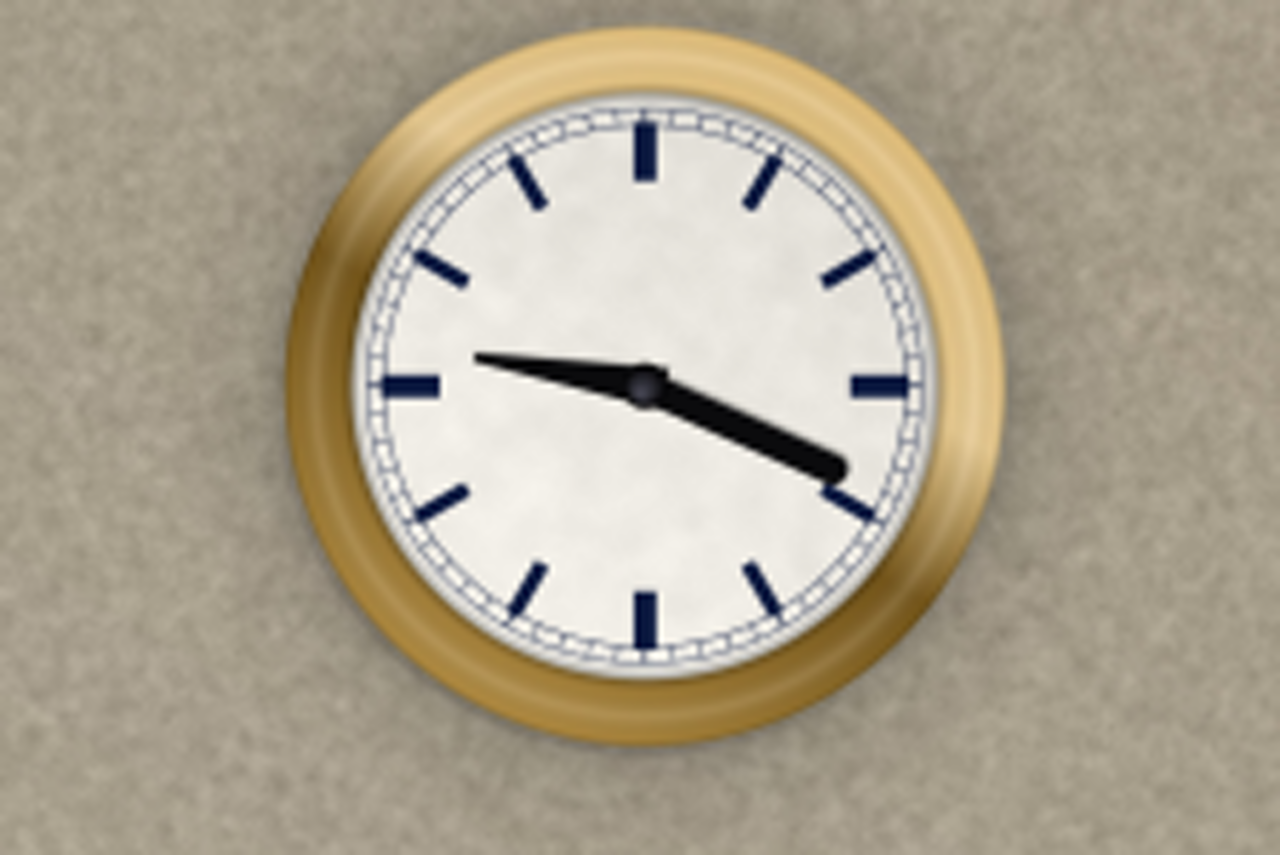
9:19
